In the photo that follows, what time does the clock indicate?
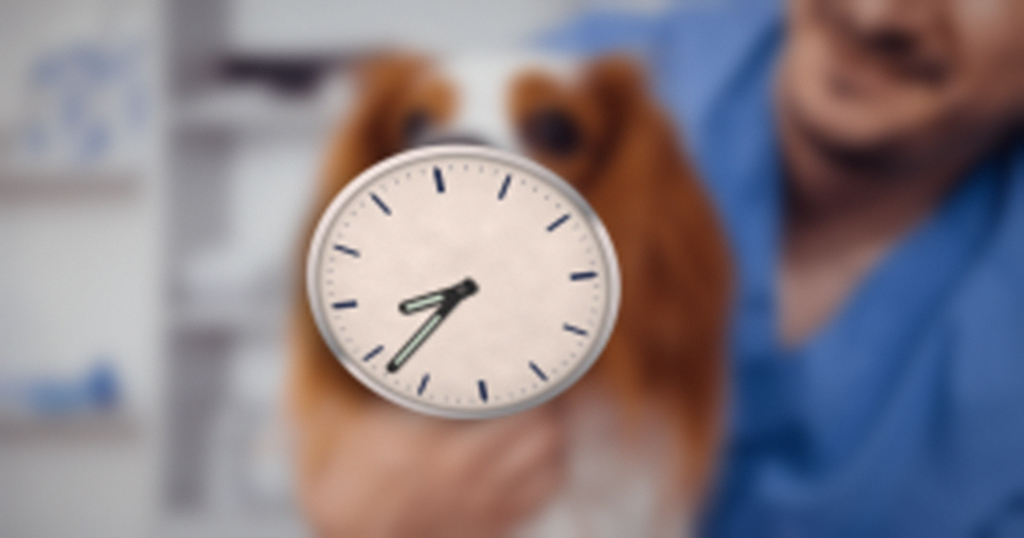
8:38
